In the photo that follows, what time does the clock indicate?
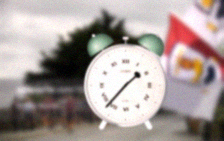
1:37
